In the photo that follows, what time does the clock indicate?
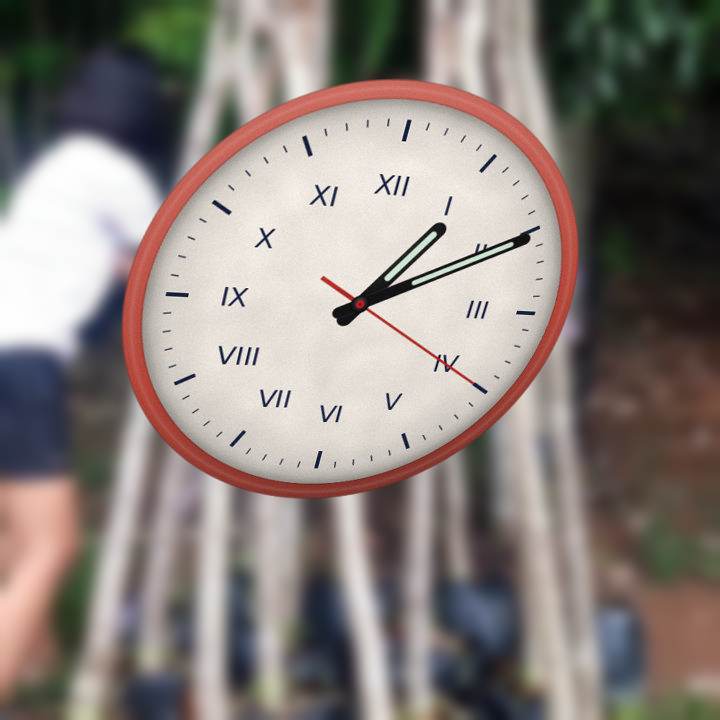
1:10:20
